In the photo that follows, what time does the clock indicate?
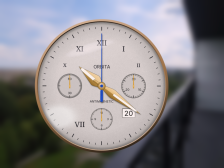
10:21
